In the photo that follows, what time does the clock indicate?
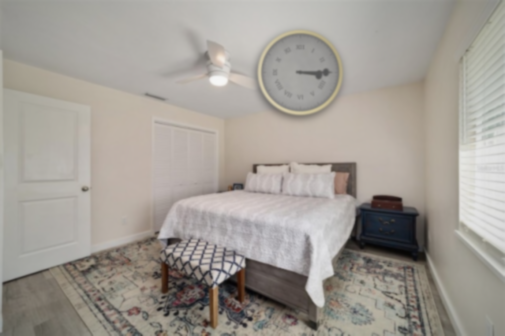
3:15
